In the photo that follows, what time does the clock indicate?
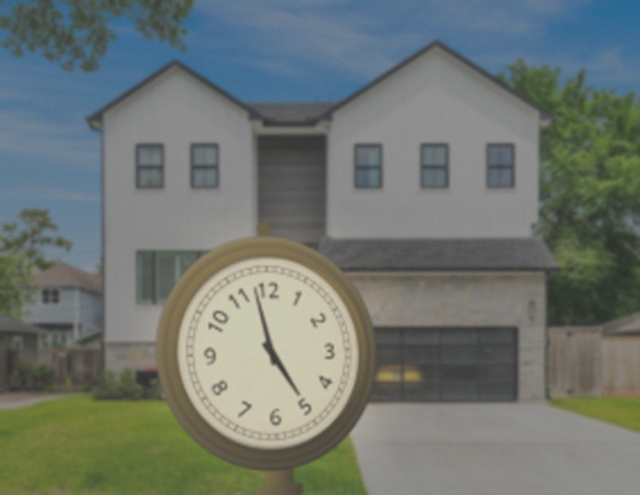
4:58
